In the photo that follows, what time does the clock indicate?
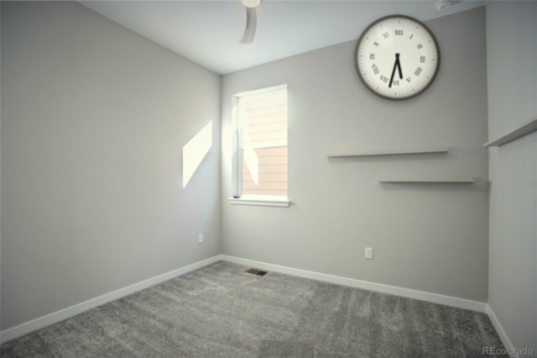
5:32
